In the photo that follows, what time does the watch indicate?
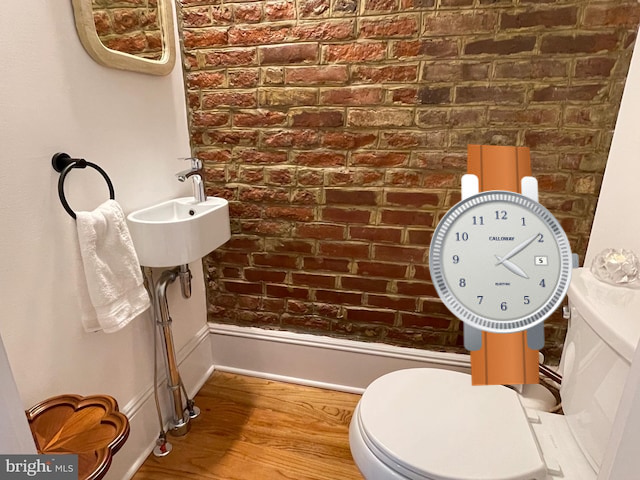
4:09
